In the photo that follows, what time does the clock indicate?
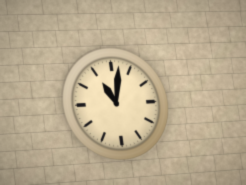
11:02
